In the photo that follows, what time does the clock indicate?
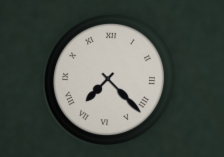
7:22
